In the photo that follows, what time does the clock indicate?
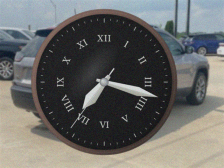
7:17:36
